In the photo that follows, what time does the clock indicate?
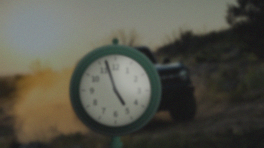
4:57
